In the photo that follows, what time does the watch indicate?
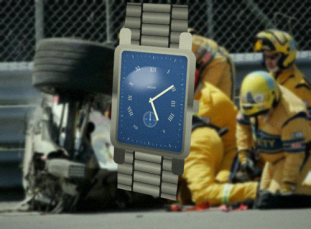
5:09
